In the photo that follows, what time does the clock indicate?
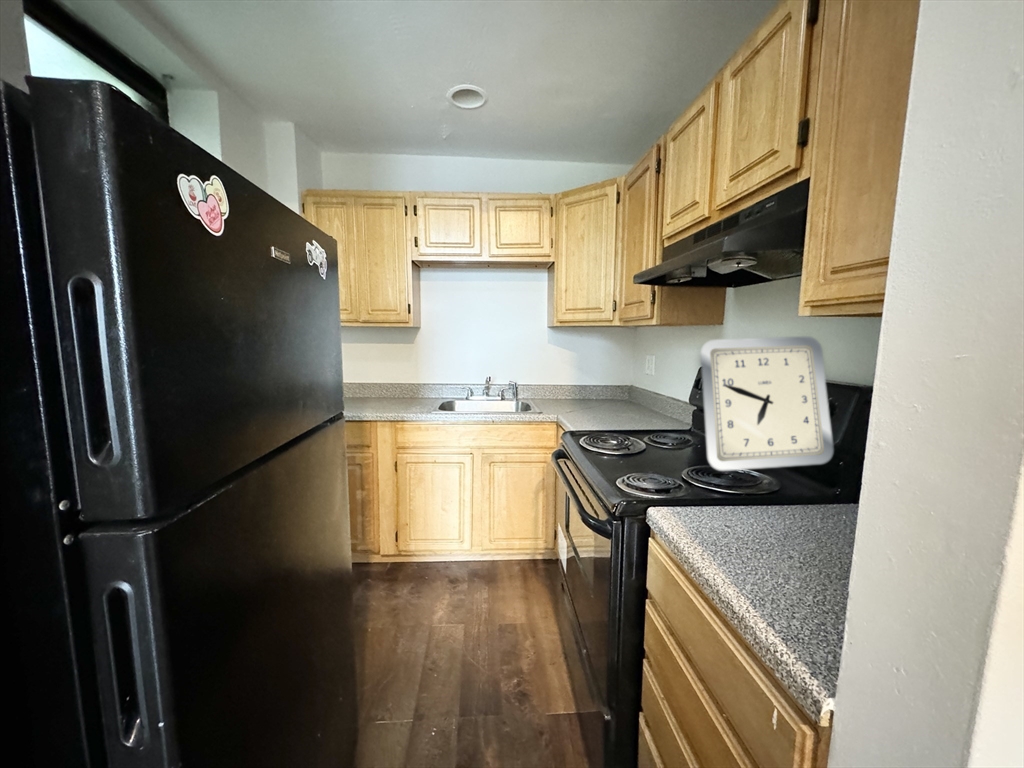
6:49
